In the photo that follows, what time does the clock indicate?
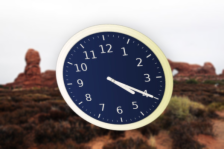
4:20
